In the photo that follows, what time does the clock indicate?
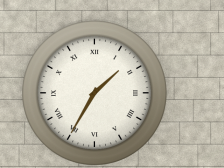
1:35
